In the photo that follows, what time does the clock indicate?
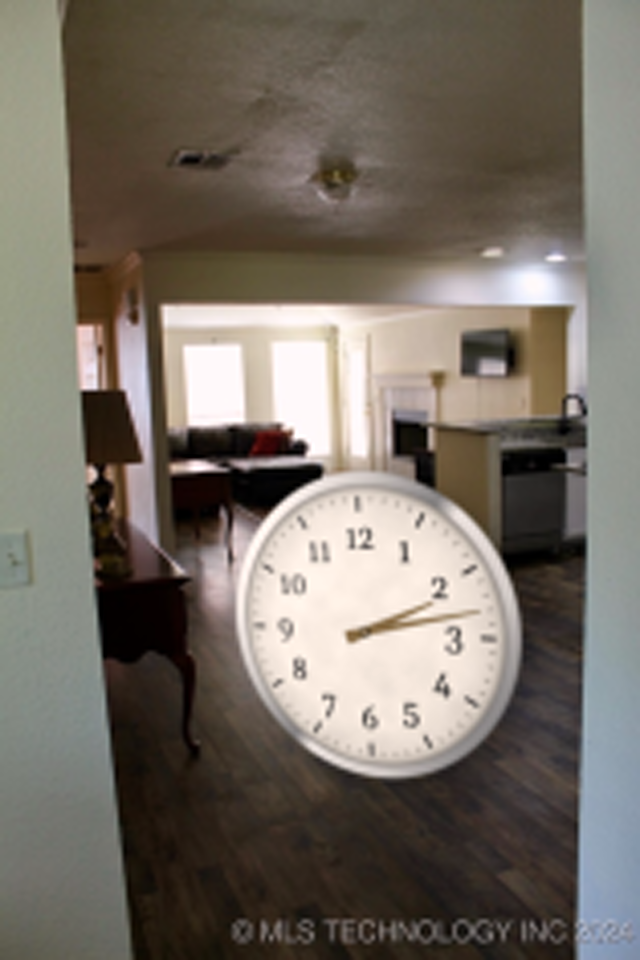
2:13
